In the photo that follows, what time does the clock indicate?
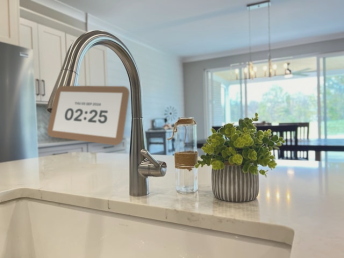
2:25
